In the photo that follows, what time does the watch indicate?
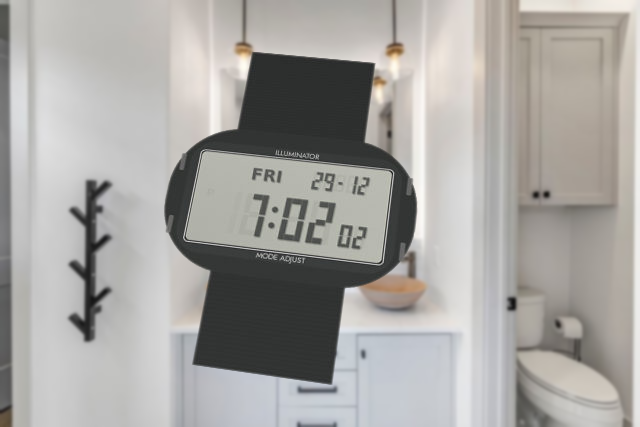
7:02:02
